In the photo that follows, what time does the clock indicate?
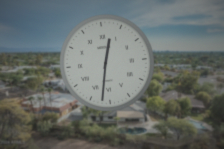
12:32
